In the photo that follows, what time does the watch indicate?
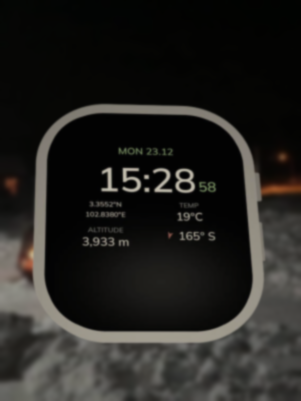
15:28:58
